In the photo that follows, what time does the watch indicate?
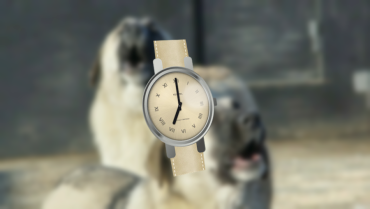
7:00
